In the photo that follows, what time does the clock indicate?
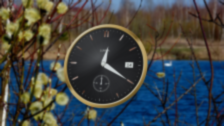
12:20
